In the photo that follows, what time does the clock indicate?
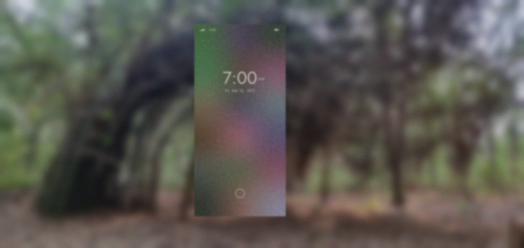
7:00
